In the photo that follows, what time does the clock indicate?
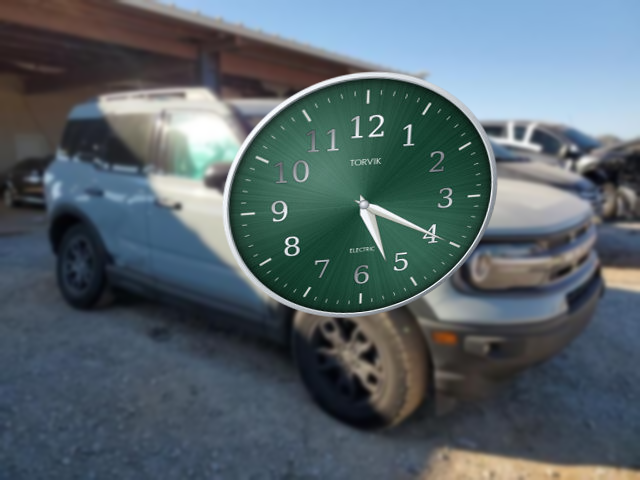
5:20
